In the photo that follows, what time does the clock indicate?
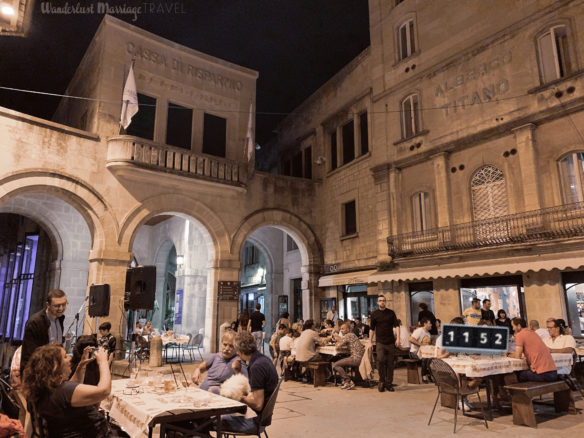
11:52
